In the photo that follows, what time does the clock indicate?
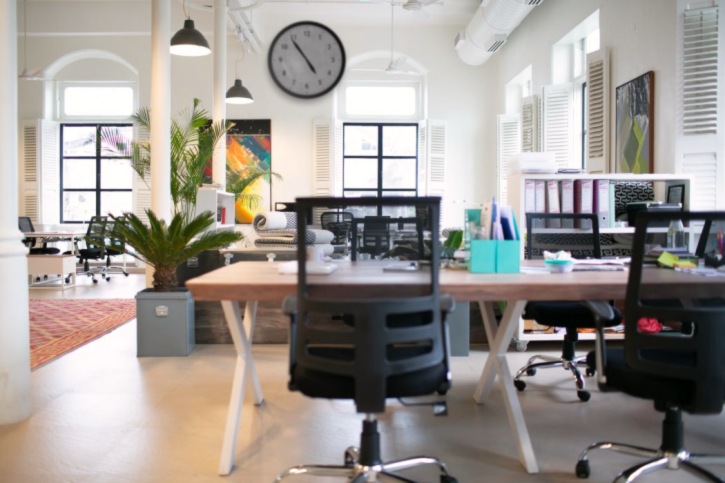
4:54
